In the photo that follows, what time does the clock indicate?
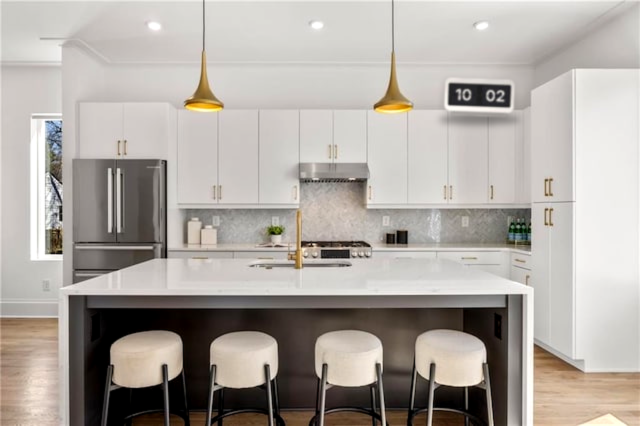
10:02
